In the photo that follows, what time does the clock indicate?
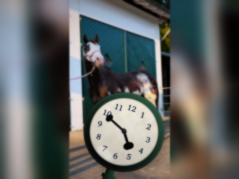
4:49
